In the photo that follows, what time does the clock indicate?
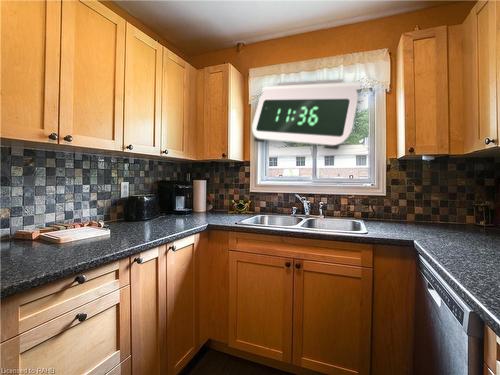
11:36
